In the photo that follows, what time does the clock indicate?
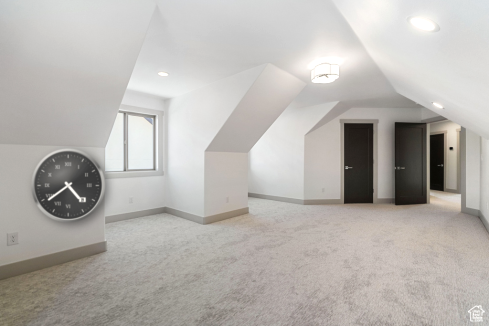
4:39
